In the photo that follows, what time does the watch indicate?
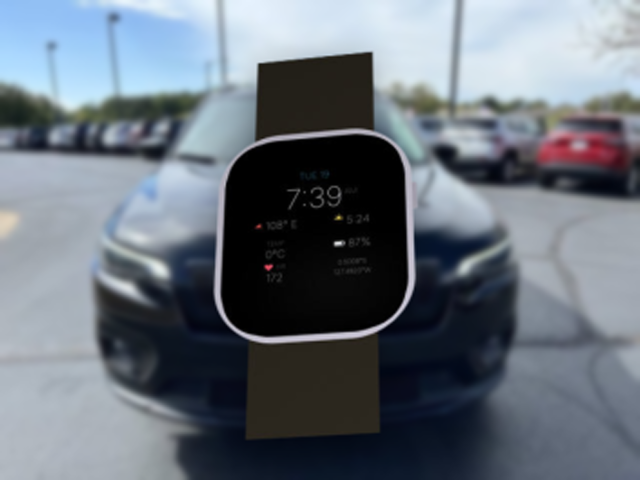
7:39
